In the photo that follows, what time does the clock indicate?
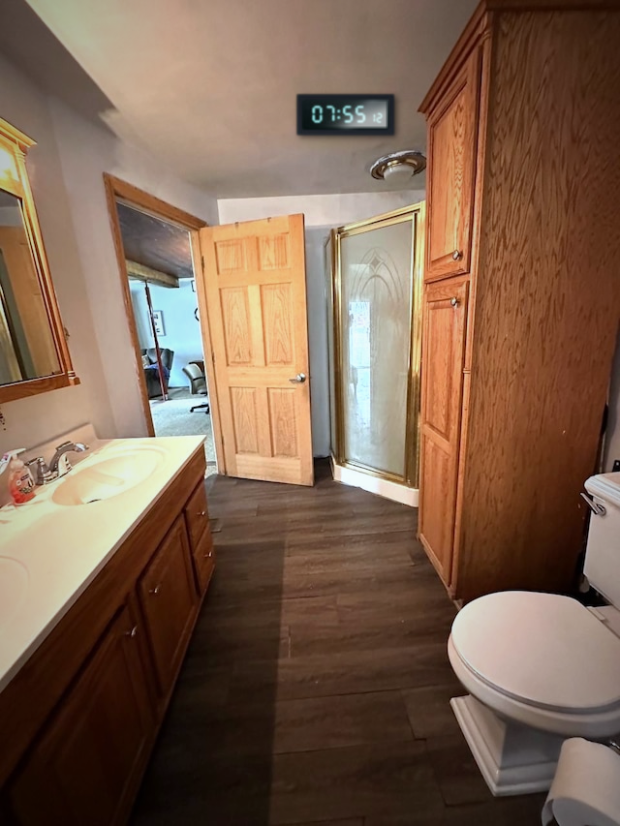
7:55:12
